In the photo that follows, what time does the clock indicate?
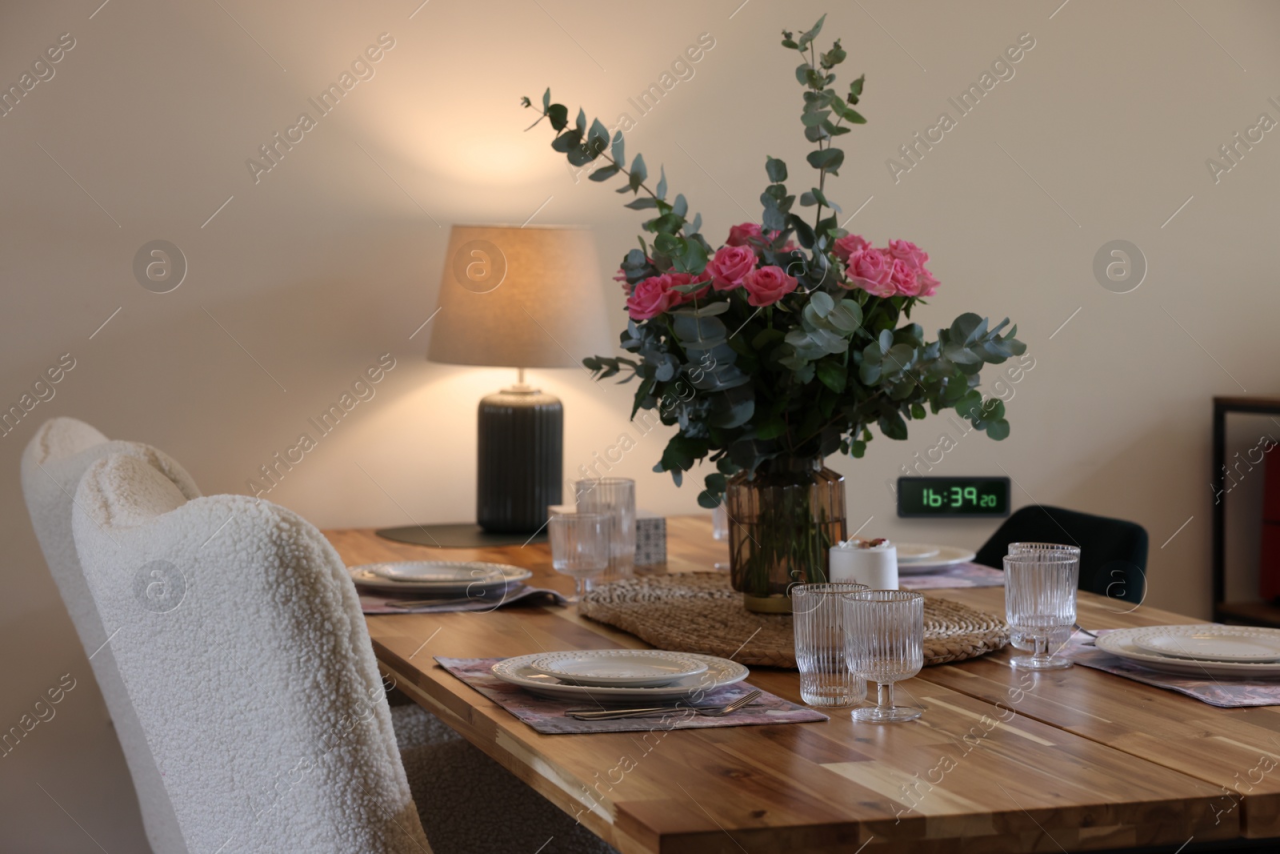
16:39
